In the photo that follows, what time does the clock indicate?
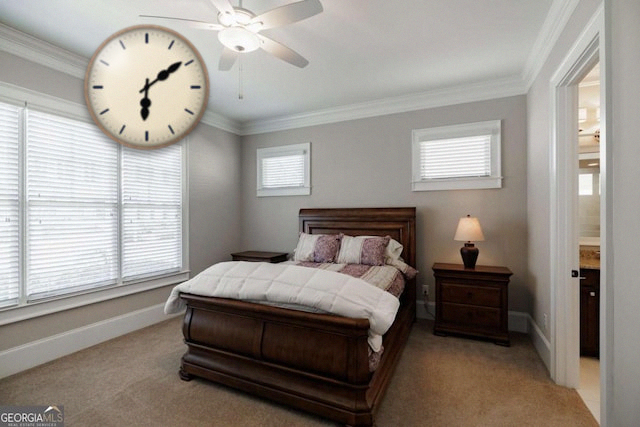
6:09
